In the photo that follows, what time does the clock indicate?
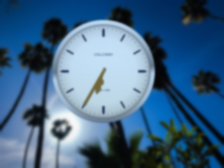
6:35
